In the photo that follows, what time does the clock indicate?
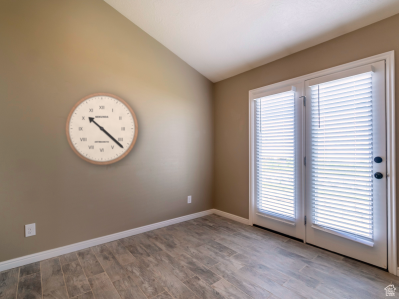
10:22
